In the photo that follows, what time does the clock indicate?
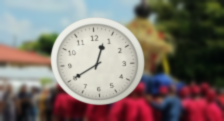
12:40
